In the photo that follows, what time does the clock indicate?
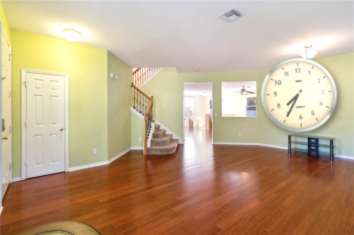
7:35
